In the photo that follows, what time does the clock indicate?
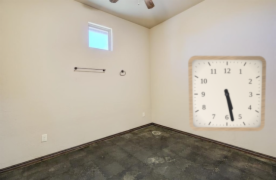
5:28
